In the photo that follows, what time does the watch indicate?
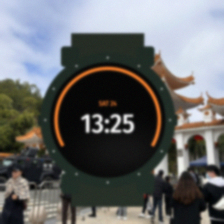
13:25
